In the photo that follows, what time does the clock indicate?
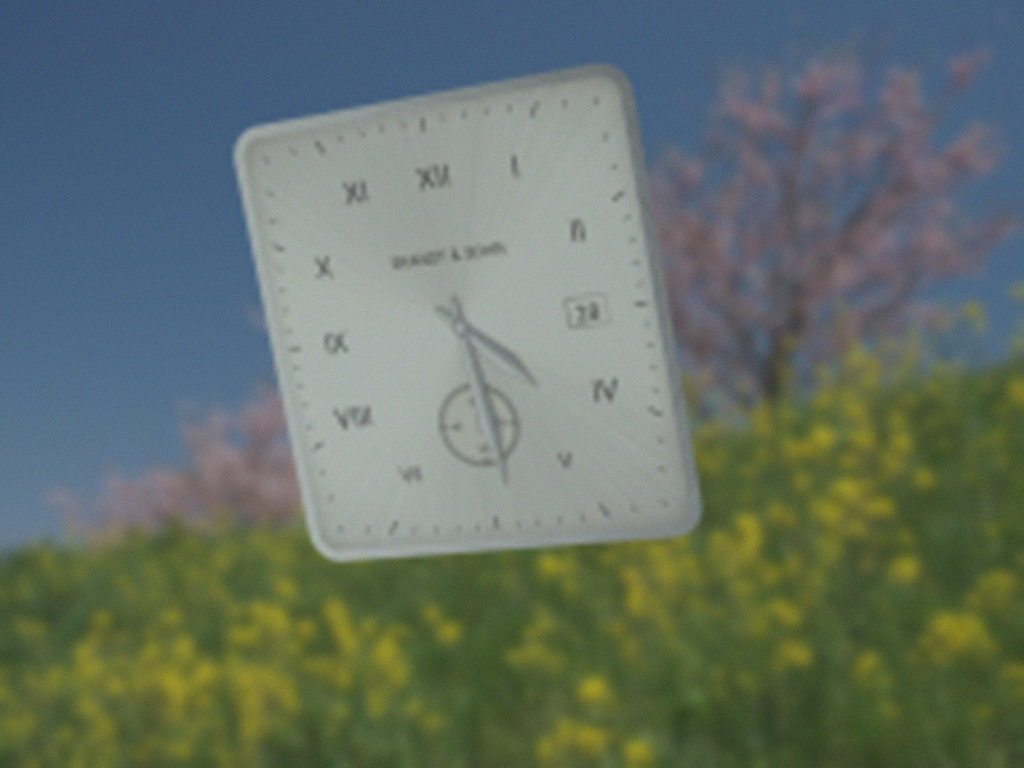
4:29
